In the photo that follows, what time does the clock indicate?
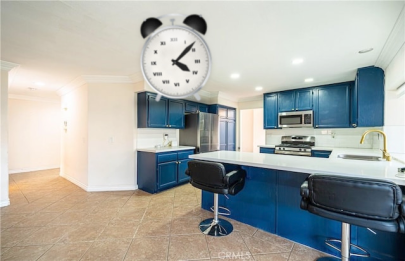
4:08
